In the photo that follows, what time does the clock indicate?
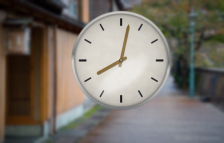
8:02
